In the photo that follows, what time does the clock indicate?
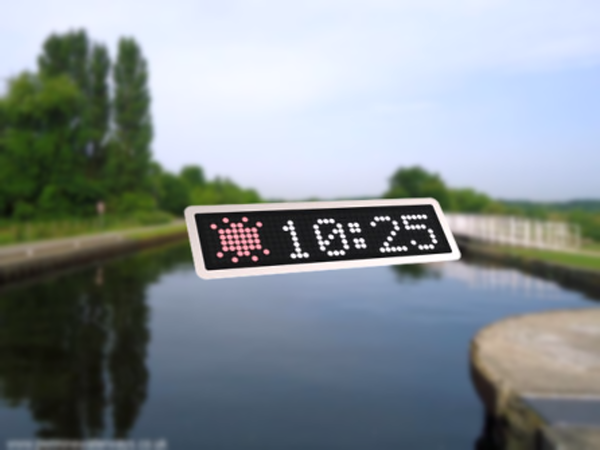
10:25
